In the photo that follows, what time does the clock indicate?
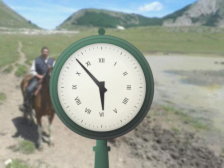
5:53
